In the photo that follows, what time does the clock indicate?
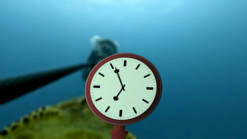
6:56
